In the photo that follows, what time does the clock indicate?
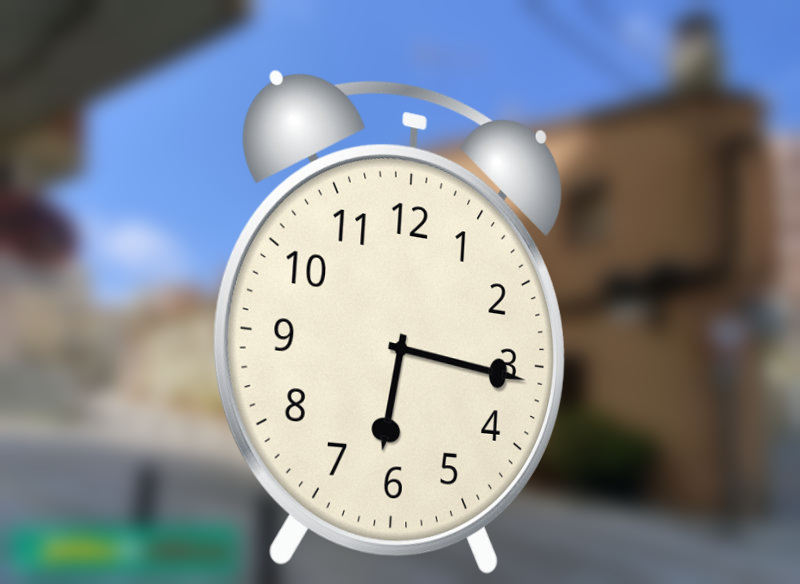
6:16
